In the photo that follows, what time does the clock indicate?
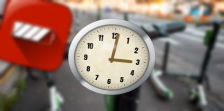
3:01
